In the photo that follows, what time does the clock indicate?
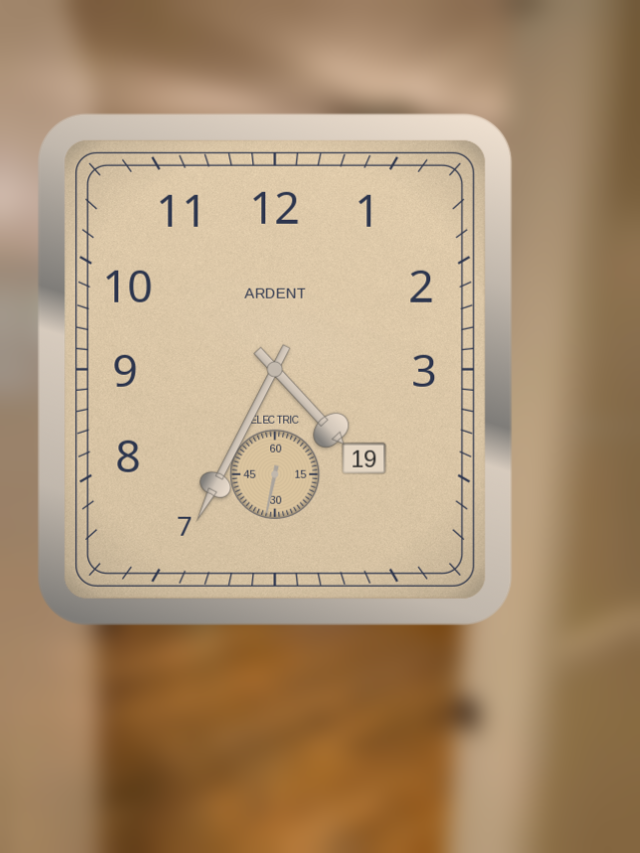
4:34:32
